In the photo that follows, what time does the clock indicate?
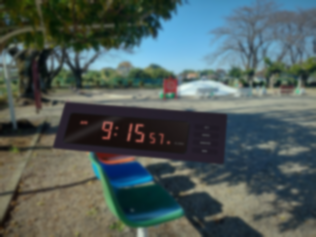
9:15
